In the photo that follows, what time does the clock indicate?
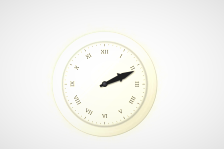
2:11
